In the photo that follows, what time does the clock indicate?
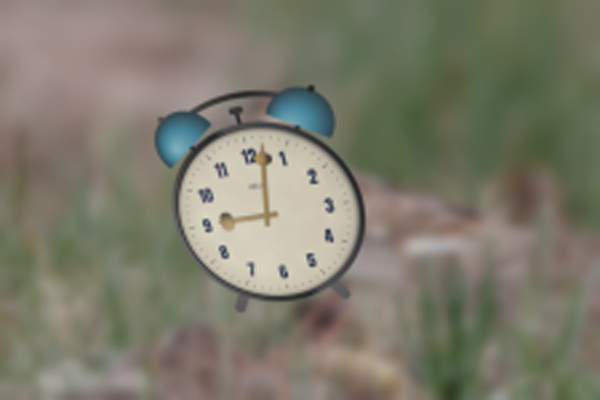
9:02
